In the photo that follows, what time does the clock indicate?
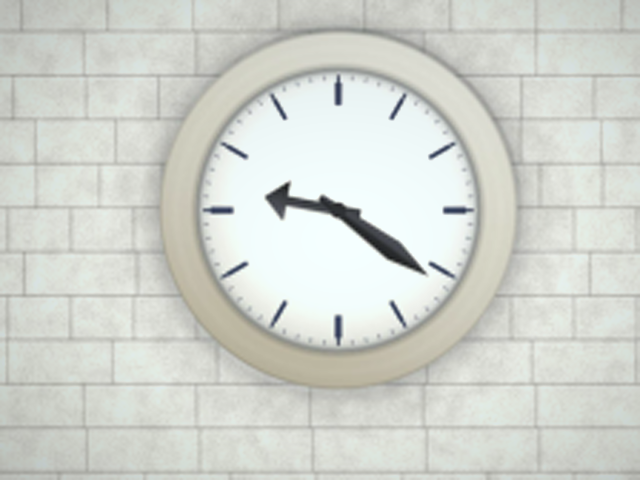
9:21
